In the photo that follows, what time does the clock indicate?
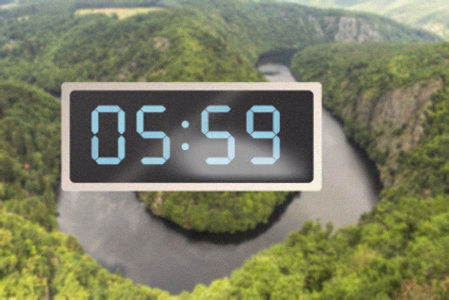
5:59
